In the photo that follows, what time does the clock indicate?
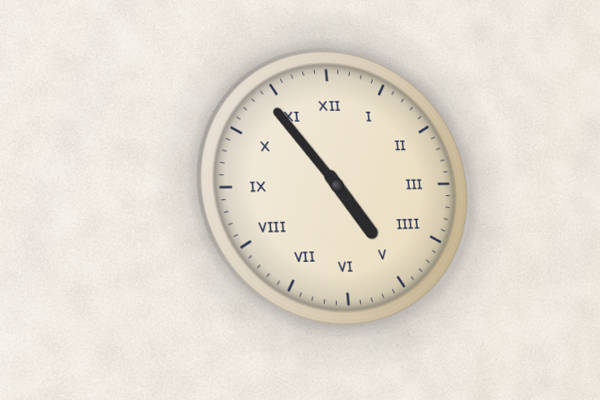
4:54
